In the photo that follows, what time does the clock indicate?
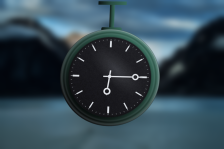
6:15
